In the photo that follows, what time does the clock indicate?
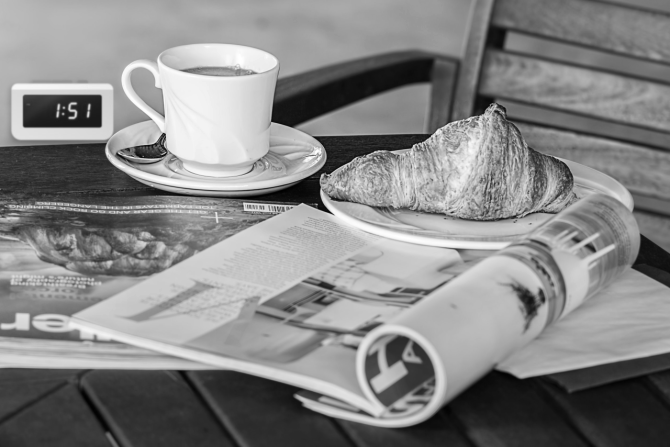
1:51
